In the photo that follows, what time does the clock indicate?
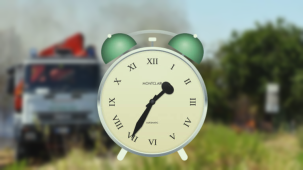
1:35
